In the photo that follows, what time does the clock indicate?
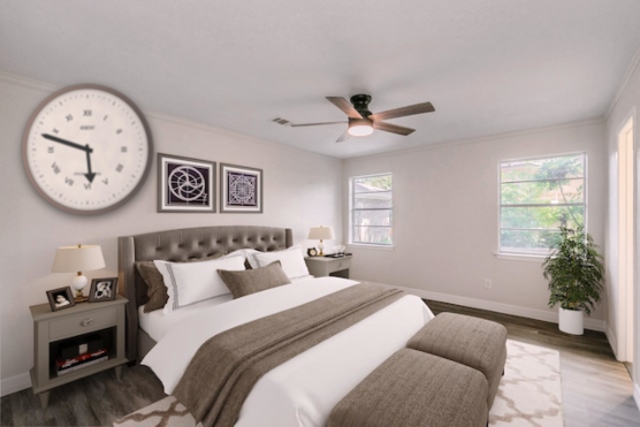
5:48
